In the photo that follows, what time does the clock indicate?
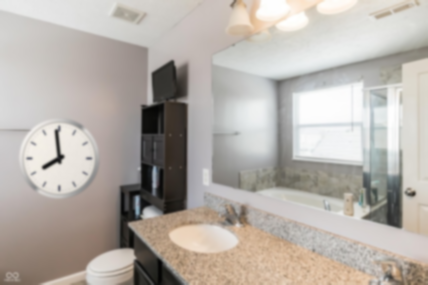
7:59
